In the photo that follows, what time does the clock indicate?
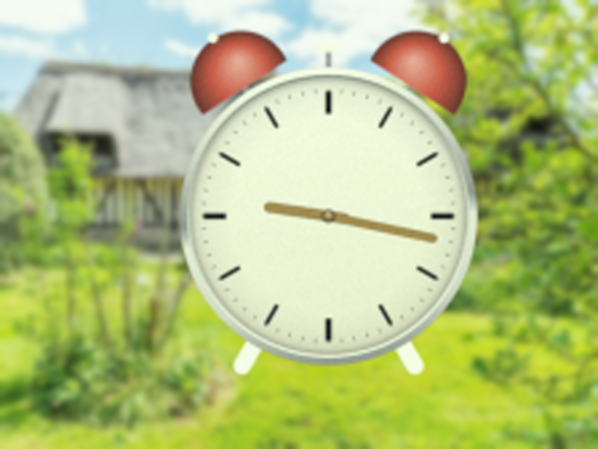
9:17
